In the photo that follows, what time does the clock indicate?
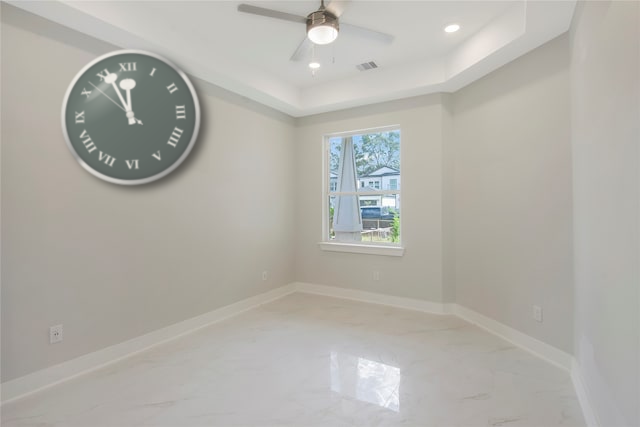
11:55:52
